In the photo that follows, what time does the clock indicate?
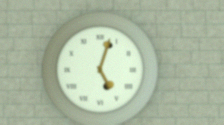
5:03
